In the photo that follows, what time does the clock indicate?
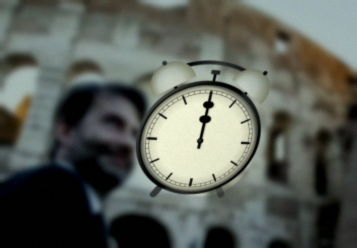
12:00
